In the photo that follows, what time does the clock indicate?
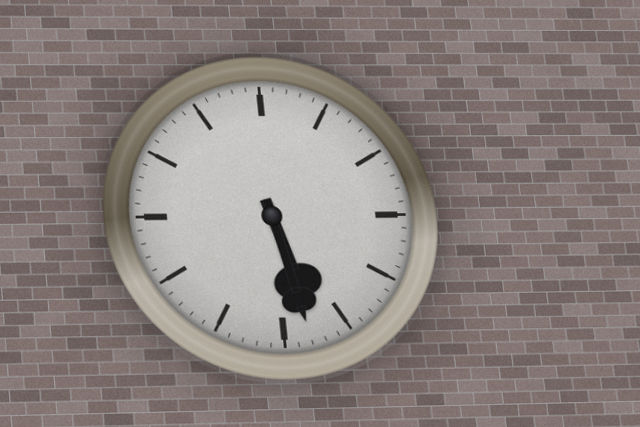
5:28
